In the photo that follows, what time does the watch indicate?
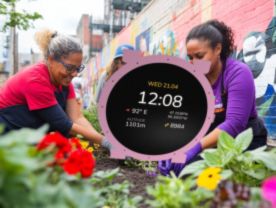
12:08
